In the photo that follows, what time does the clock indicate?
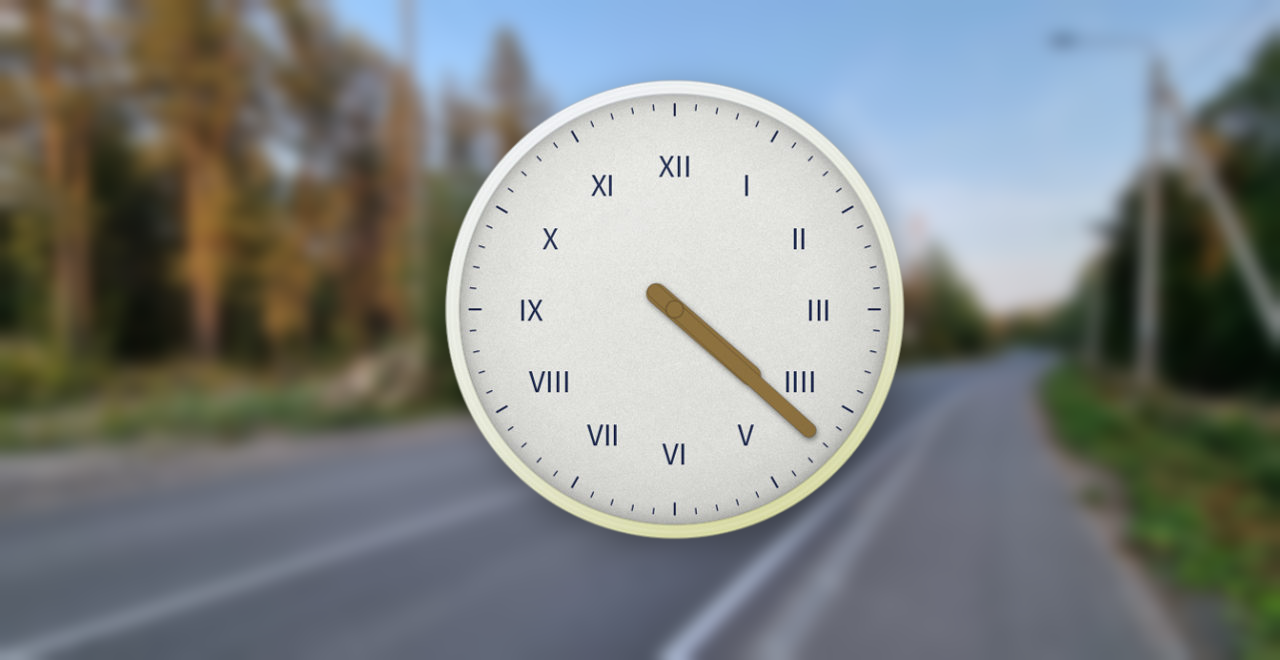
4:22
